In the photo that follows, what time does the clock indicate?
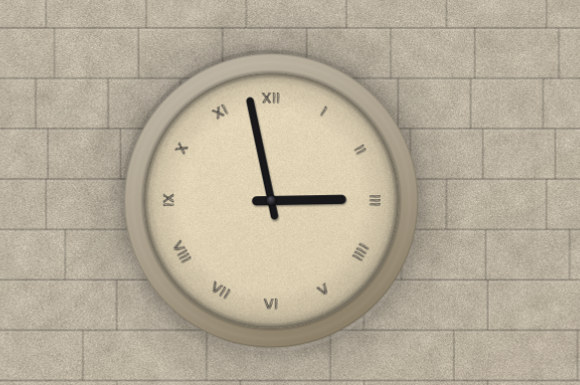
2:58
